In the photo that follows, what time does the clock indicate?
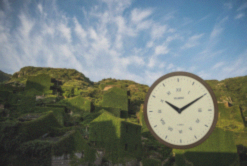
10:10
